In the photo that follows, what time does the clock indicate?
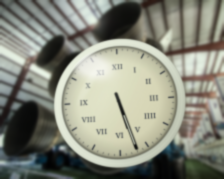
5:27
